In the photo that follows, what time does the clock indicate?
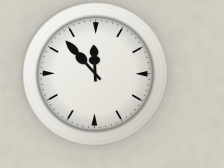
11:53
